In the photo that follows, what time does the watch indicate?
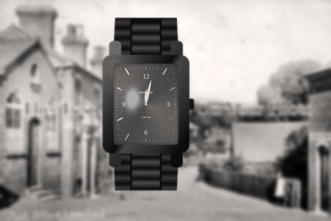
12:02
